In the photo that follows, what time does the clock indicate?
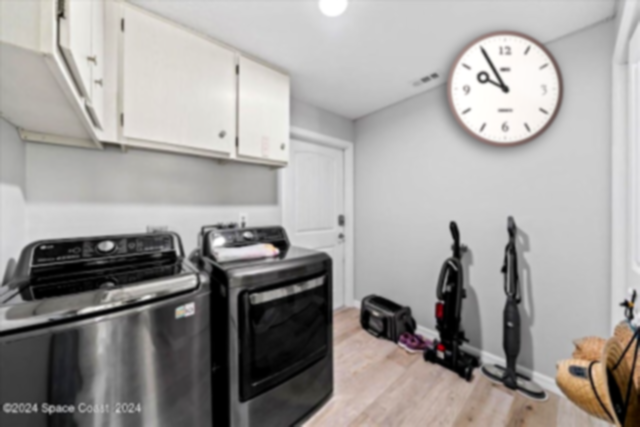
9:55
